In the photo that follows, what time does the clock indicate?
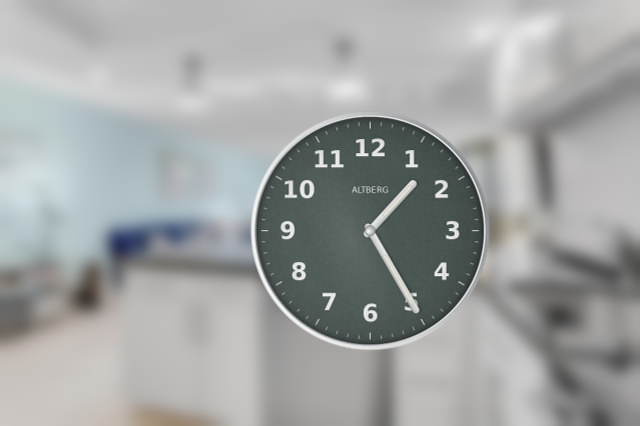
1:25
